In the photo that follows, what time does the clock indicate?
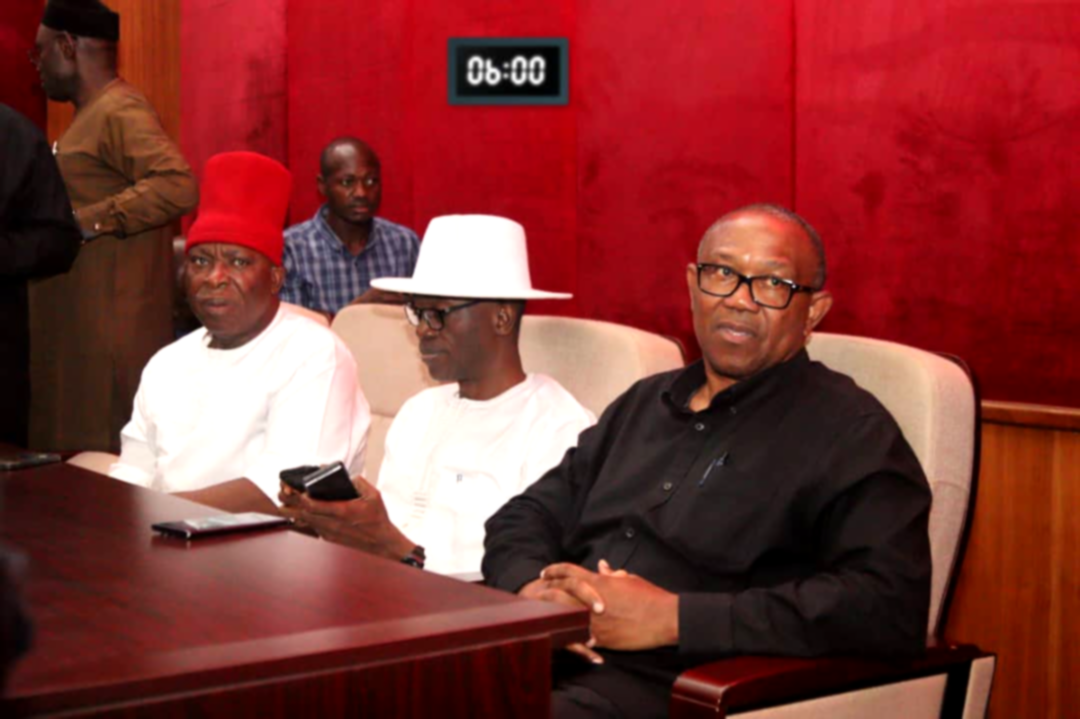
6:00
